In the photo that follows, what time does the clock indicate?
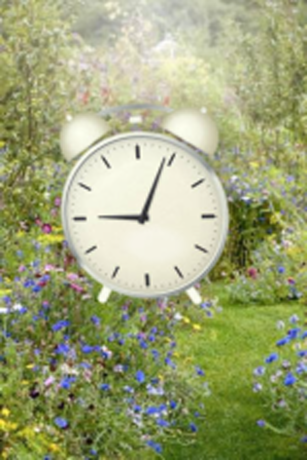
9:04
